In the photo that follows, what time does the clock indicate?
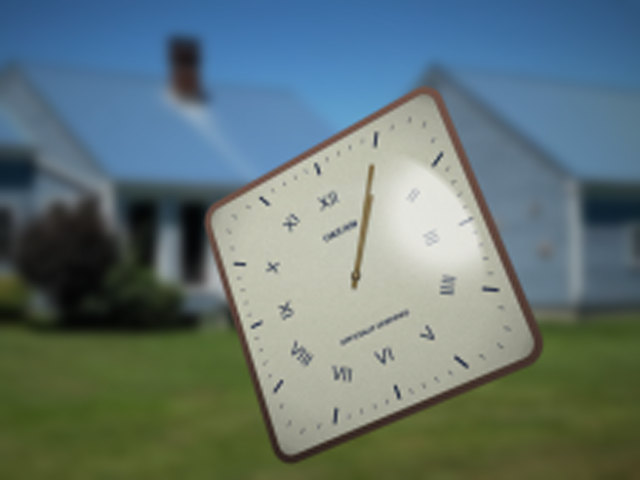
1:05
